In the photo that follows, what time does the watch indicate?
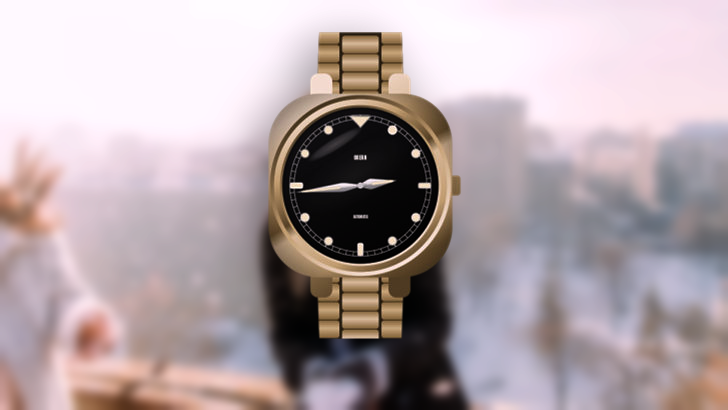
2:44
